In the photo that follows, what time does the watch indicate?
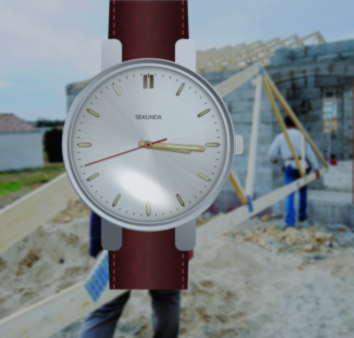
3:15:42
